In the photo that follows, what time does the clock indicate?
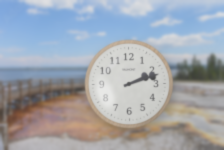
2:12
